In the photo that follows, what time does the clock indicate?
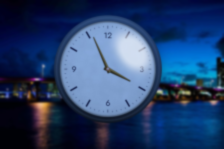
3:56
